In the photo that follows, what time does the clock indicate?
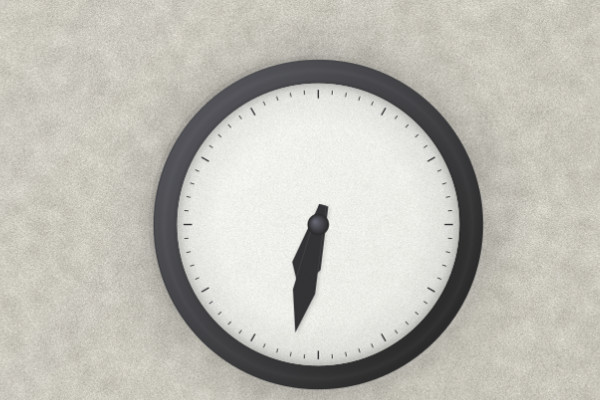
6:32
